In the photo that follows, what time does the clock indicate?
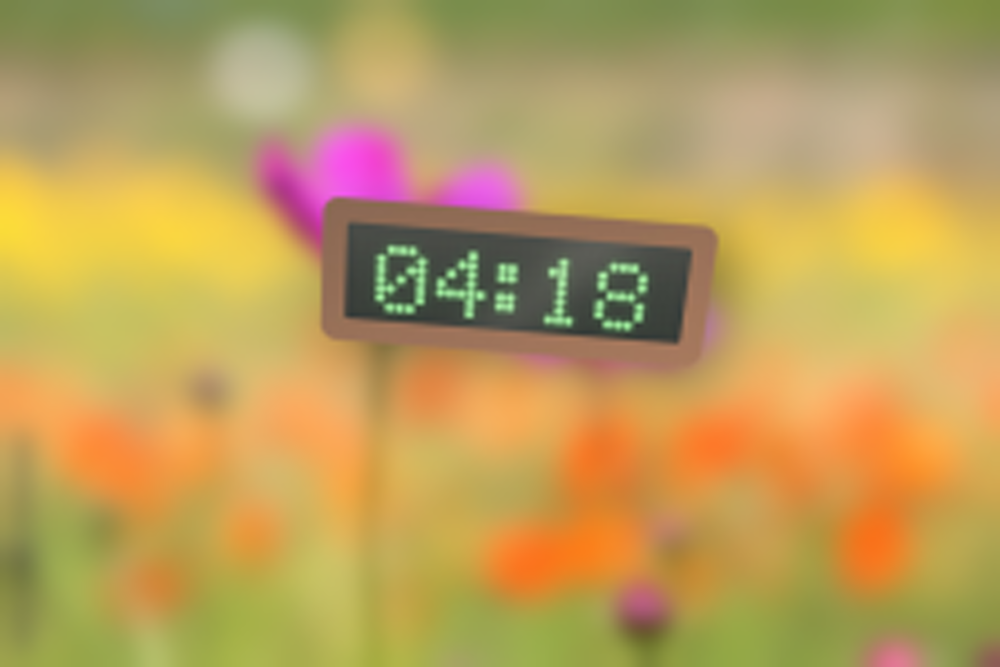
4:18
